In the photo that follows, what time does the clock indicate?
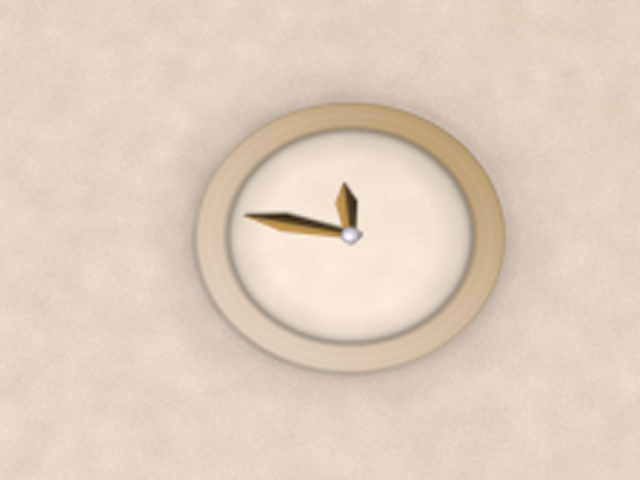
11:47
